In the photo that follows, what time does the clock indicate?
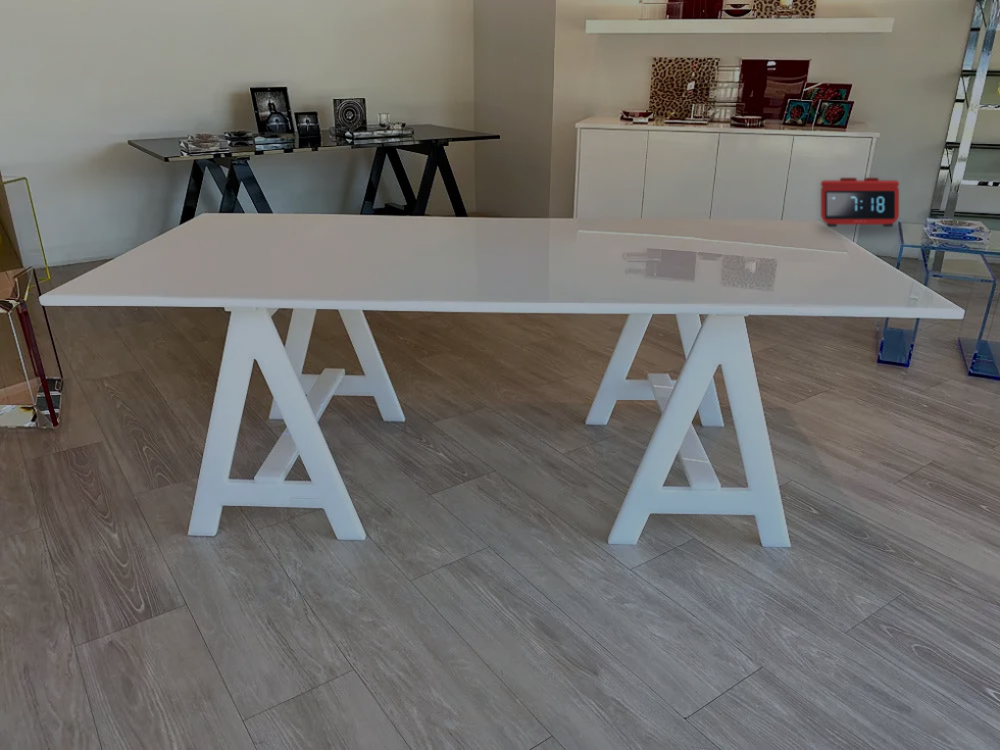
7:18
